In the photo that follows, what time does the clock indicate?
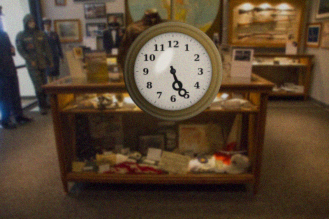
5:26
